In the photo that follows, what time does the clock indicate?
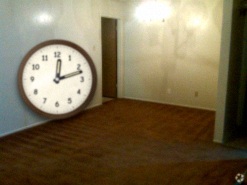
12:12
